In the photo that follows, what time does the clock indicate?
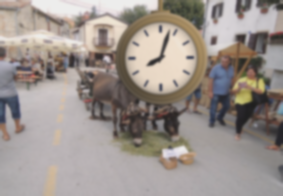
8:03
